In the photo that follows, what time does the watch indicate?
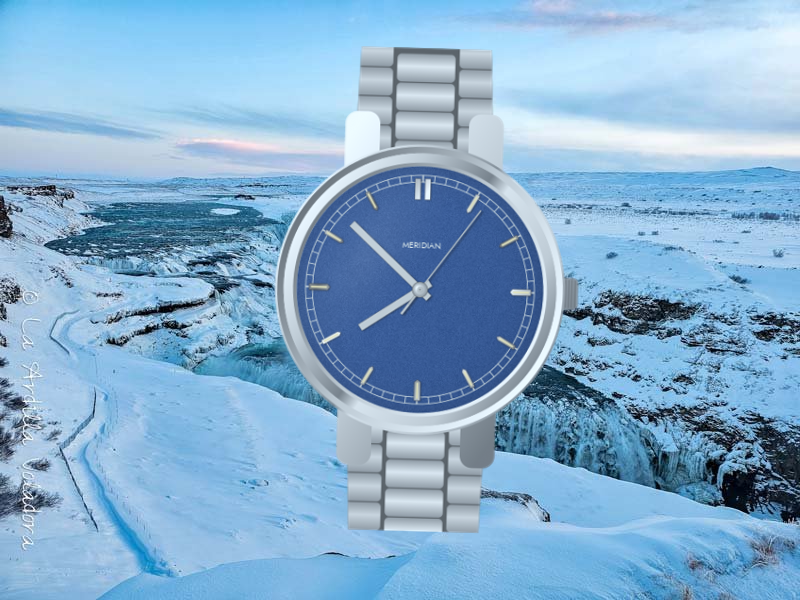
7:52:06
